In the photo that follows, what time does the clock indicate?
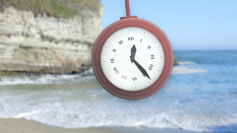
12:24
